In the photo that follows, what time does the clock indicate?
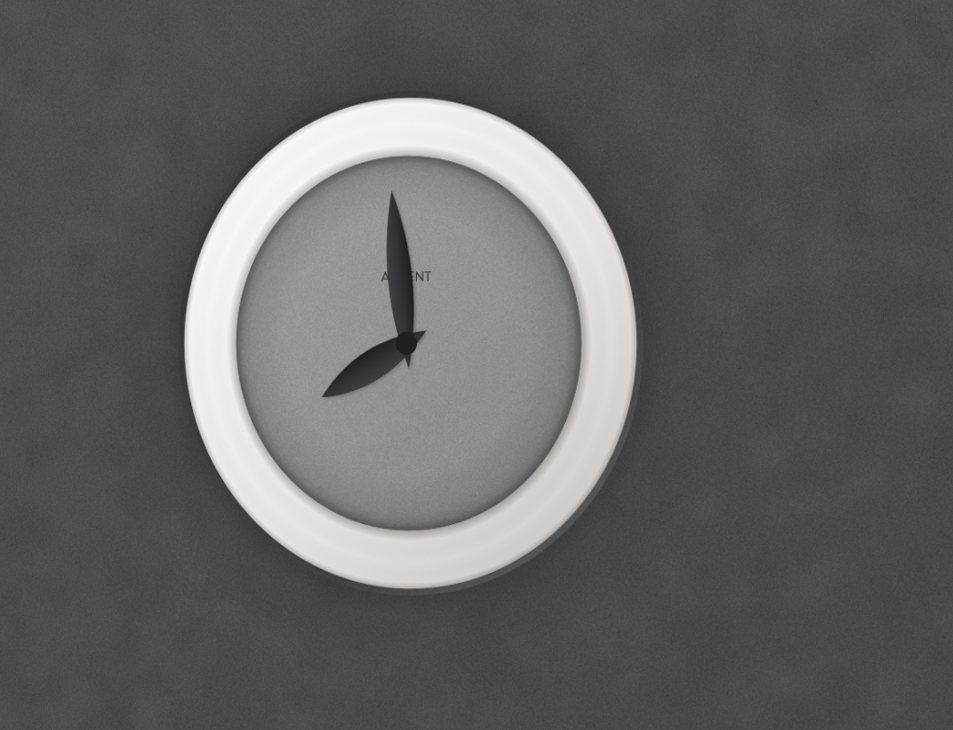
7:59
